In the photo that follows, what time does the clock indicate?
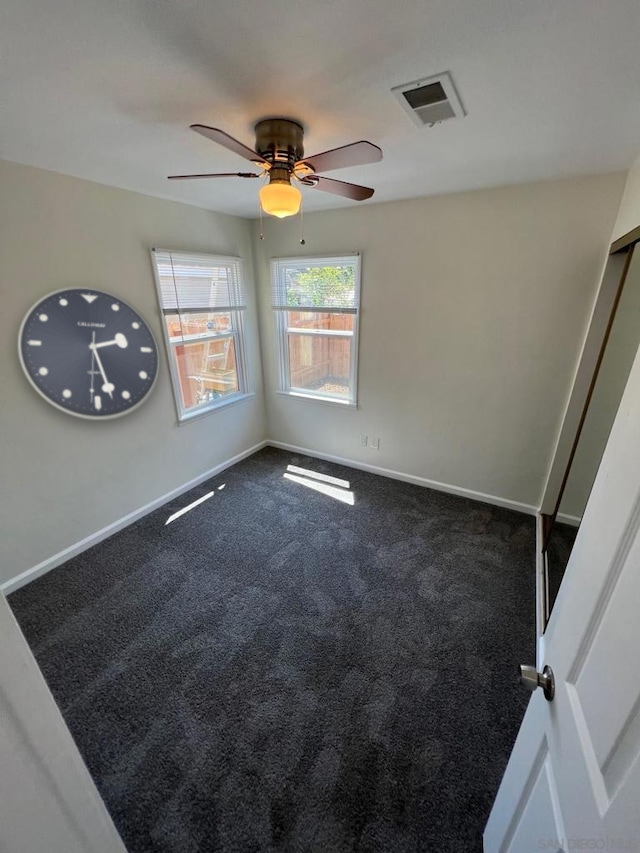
2:27:31
